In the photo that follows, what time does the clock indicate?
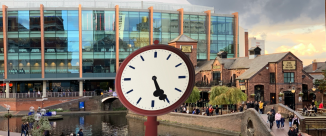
5:26
